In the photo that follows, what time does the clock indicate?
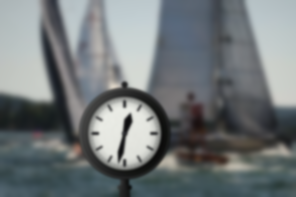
12:32
